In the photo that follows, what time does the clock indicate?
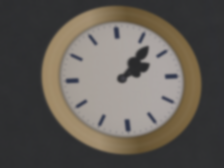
2:07
